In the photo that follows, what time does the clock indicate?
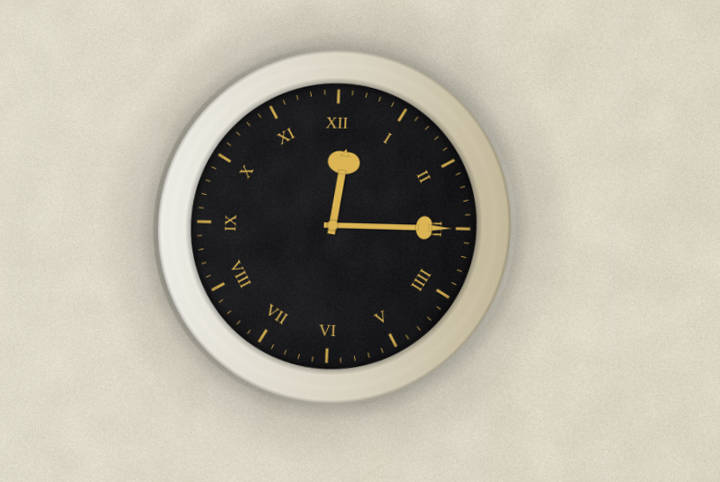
12:15
